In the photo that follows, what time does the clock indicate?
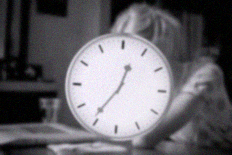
12:36
